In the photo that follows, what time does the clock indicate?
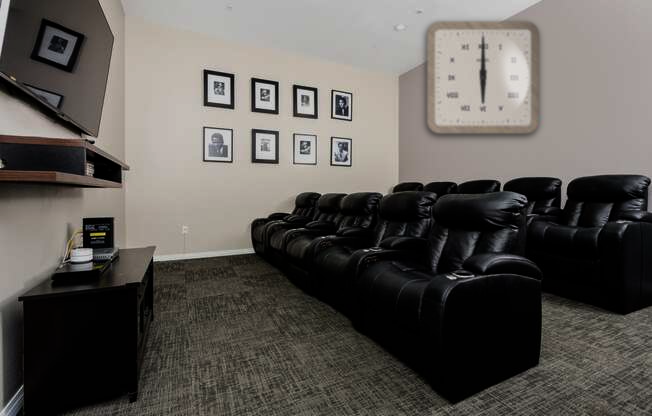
6:00
